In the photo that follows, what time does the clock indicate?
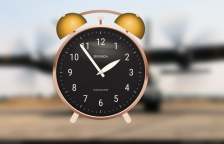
1:54
